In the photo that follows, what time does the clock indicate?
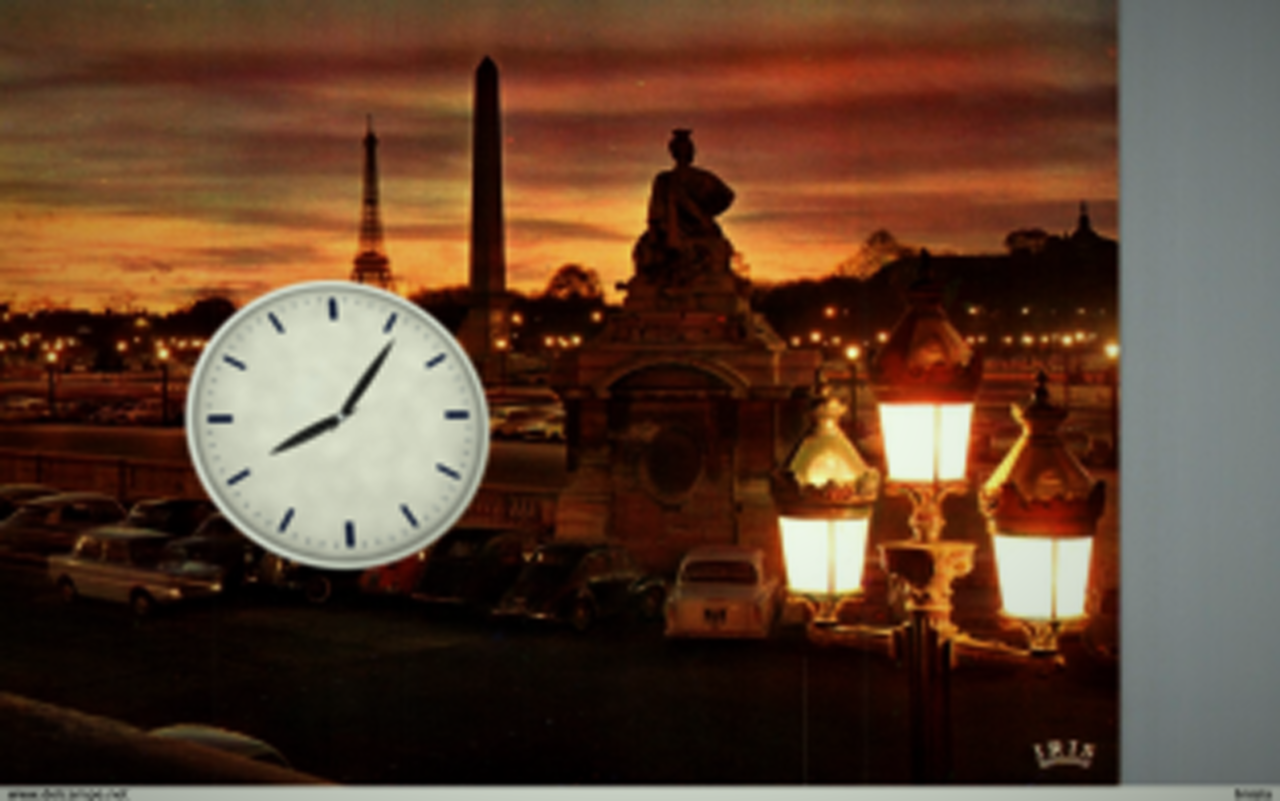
8:06
